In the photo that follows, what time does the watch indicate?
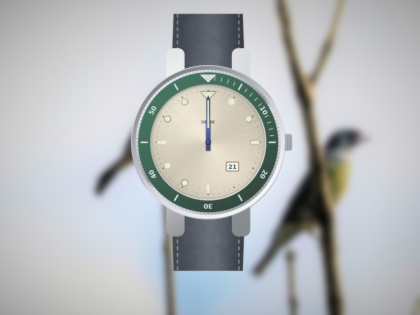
12:00
